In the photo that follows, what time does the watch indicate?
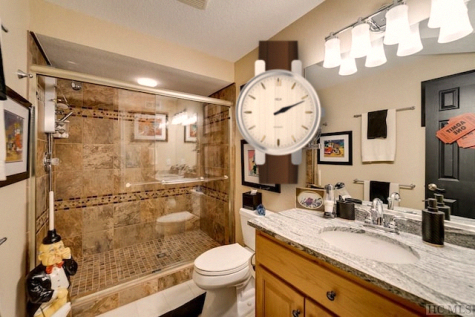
2:11
